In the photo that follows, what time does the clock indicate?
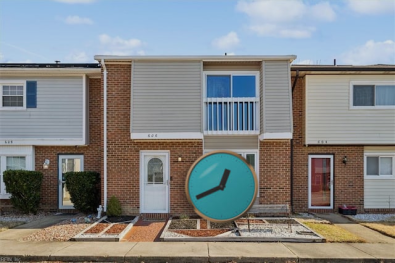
12:41
